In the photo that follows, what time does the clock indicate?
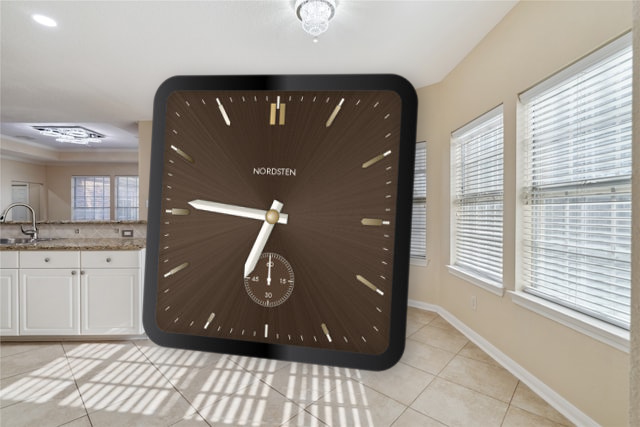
6:46
